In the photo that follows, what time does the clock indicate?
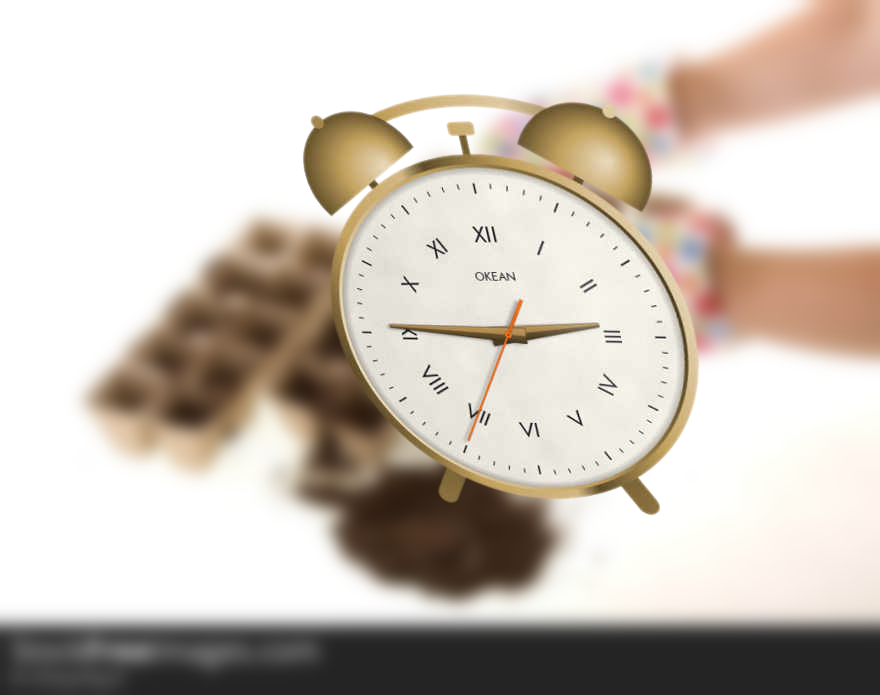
2:45:35
